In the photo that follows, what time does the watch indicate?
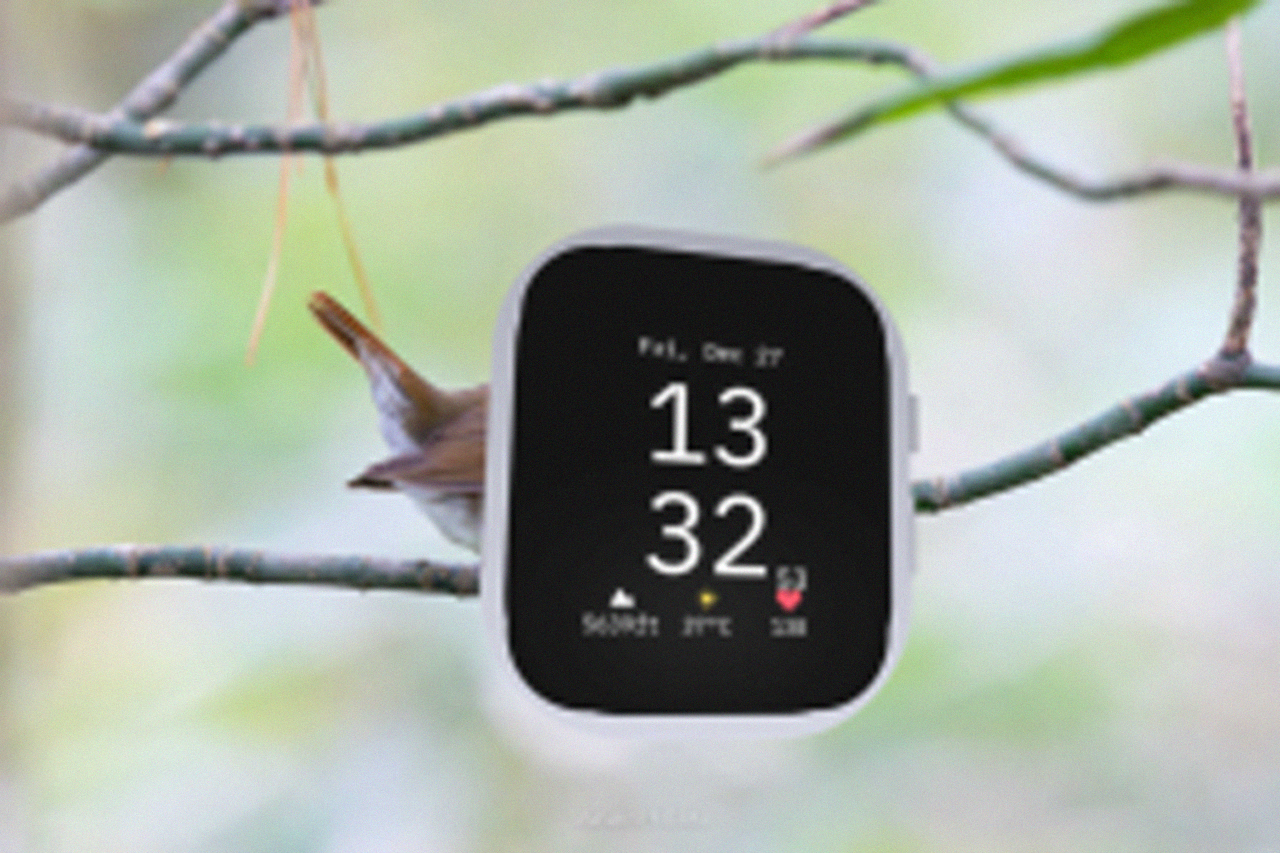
13:32
